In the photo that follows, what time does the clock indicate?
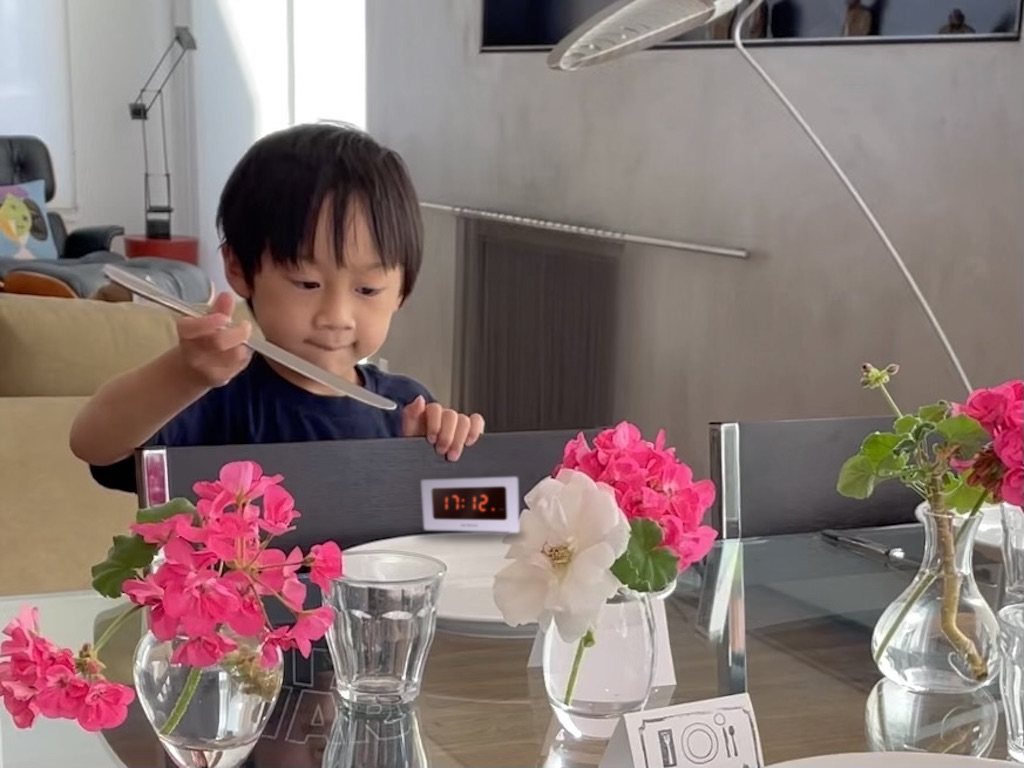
17:12
